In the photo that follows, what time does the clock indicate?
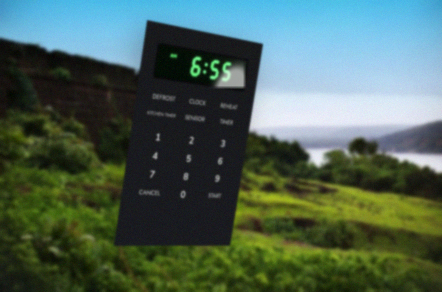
6:55
